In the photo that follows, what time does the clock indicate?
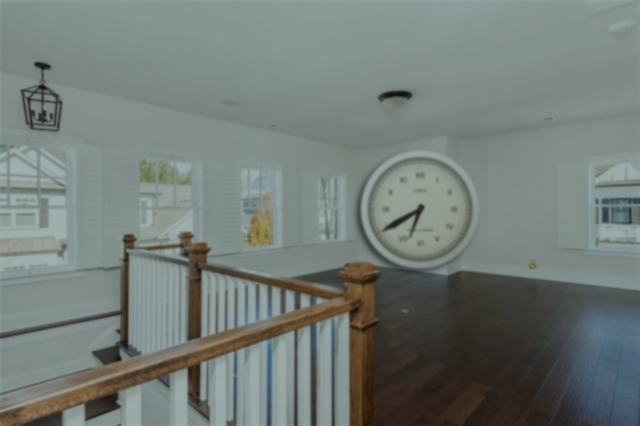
6:40
